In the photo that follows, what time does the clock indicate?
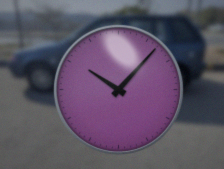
10:07
